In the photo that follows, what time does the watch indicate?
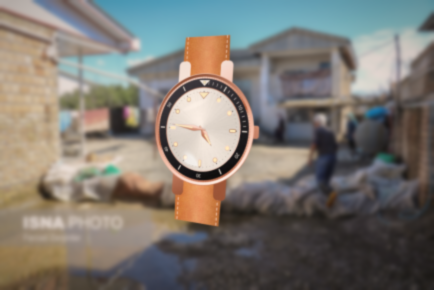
4:46
